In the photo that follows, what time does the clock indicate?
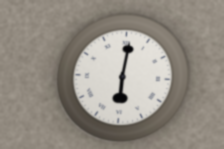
6:01
